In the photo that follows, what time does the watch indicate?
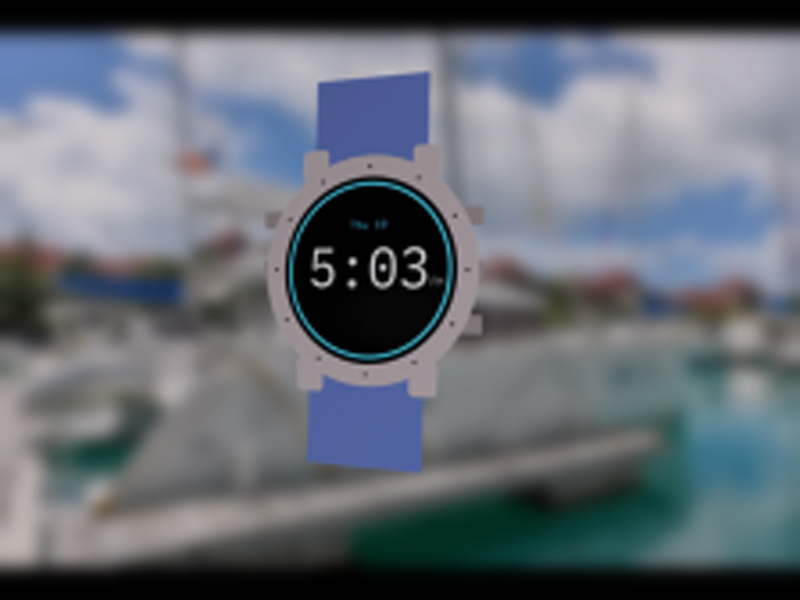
5:03
